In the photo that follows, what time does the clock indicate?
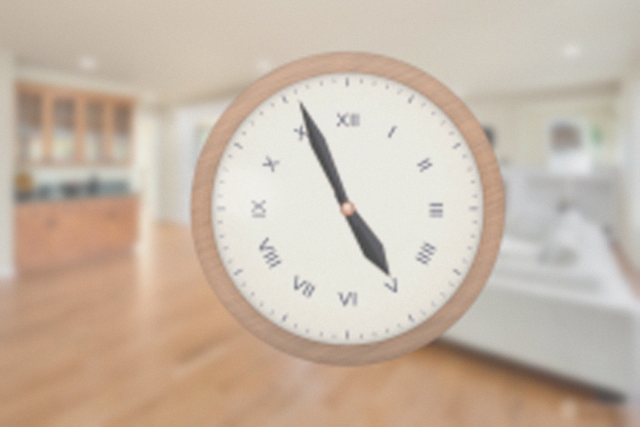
4:56
